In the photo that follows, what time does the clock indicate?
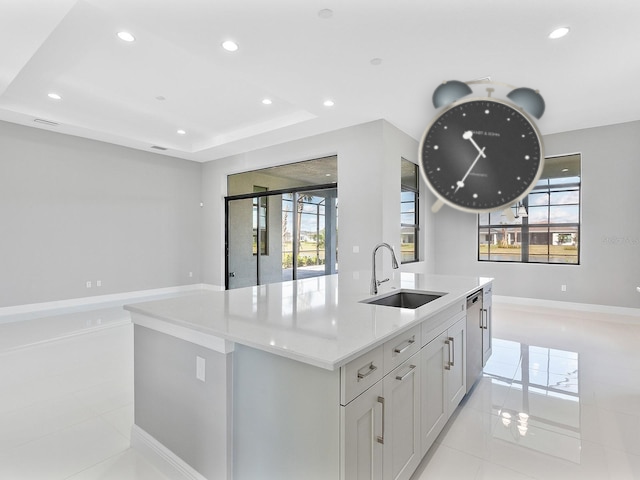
10:34
